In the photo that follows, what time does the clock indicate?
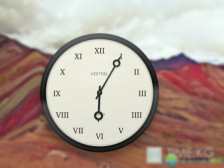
6:05
